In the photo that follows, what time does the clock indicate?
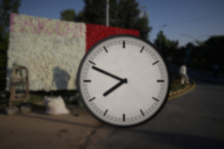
7:49
